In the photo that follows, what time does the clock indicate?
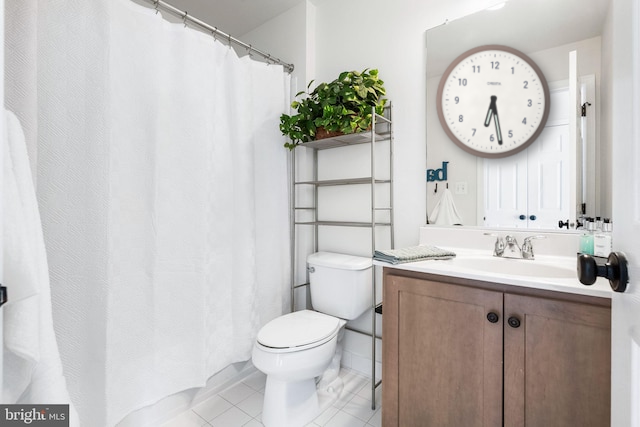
6:28
